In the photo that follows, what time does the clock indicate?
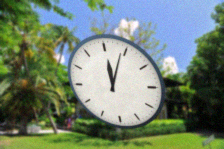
12:04
